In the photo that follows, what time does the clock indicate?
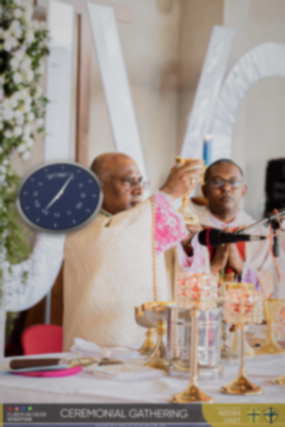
7:04
